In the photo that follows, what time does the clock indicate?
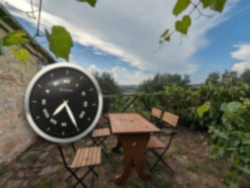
7:25
